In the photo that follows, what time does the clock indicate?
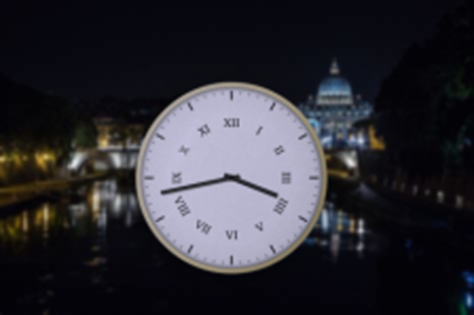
3:43
